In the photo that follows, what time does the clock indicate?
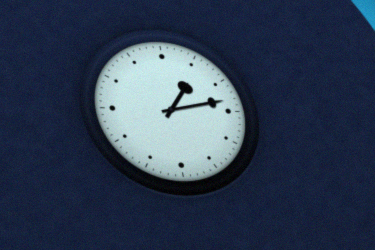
1:13
